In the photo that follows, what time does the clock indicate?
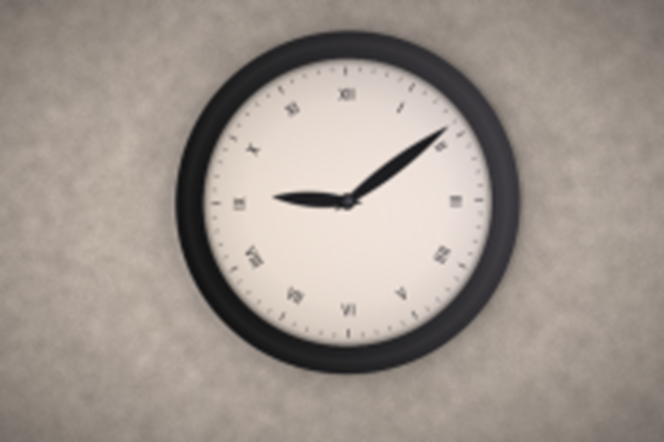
9:09
